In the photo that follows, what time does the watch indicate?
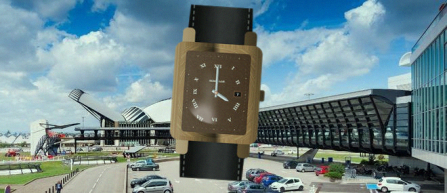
4:00
